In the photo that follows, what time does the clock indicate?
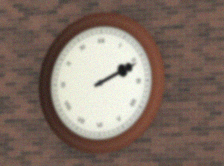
2:11
